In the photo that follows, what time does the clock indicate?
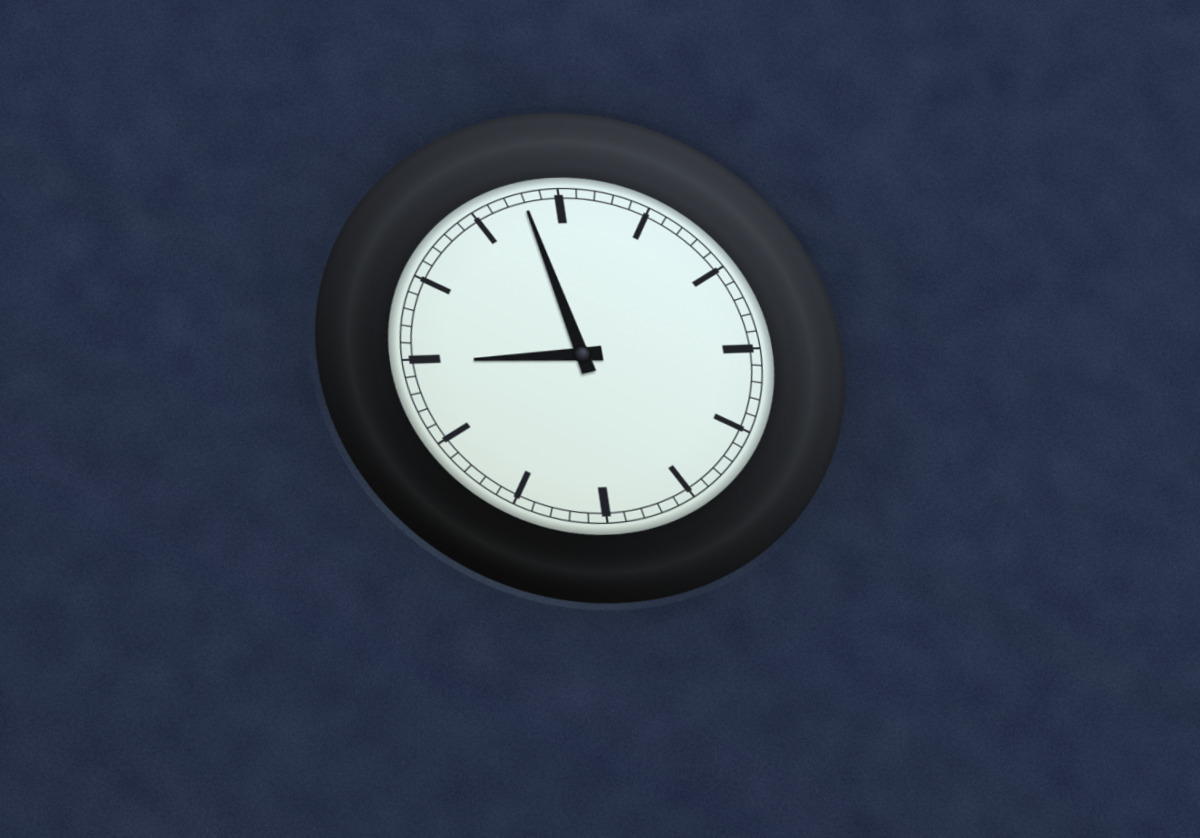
8:58
